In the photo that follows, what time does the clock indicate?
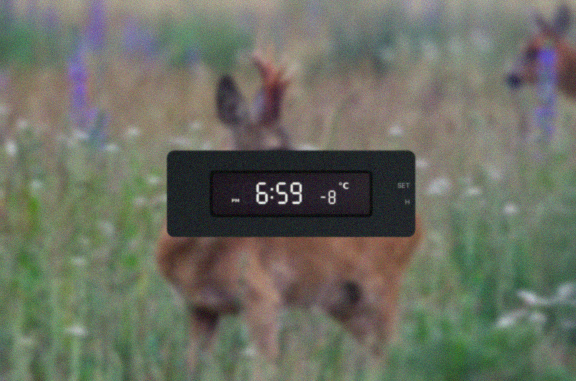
6:59
